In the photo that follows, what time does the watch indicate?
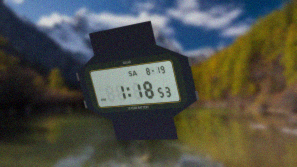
1:18:53
